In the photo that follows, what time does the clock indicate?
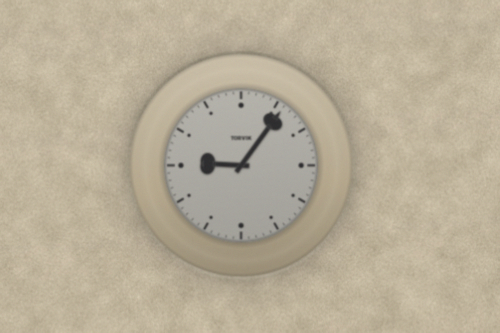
9:06
